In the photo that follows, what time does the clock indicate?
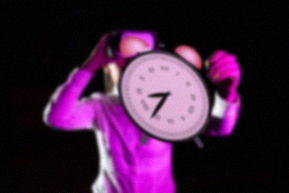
8:36
